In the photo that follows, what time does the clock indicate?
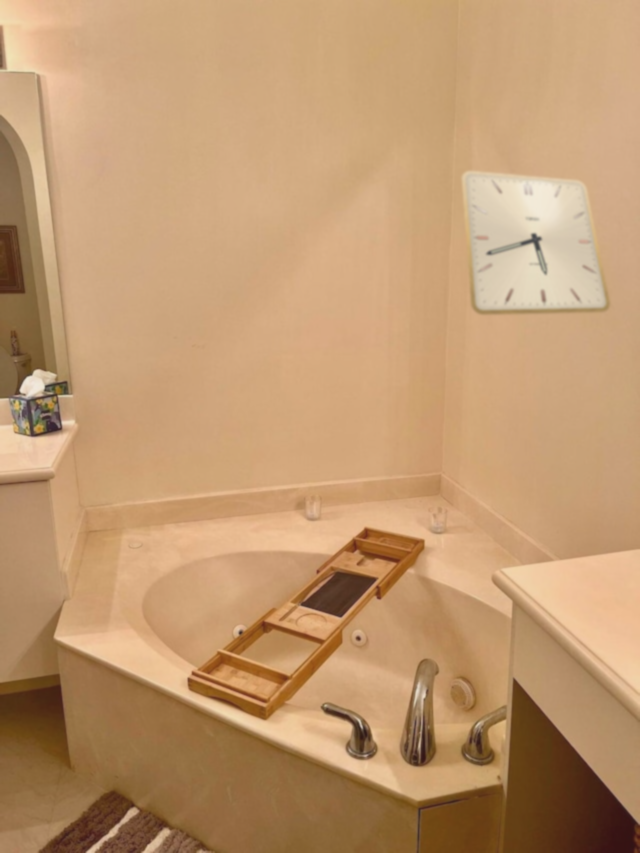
5:42
